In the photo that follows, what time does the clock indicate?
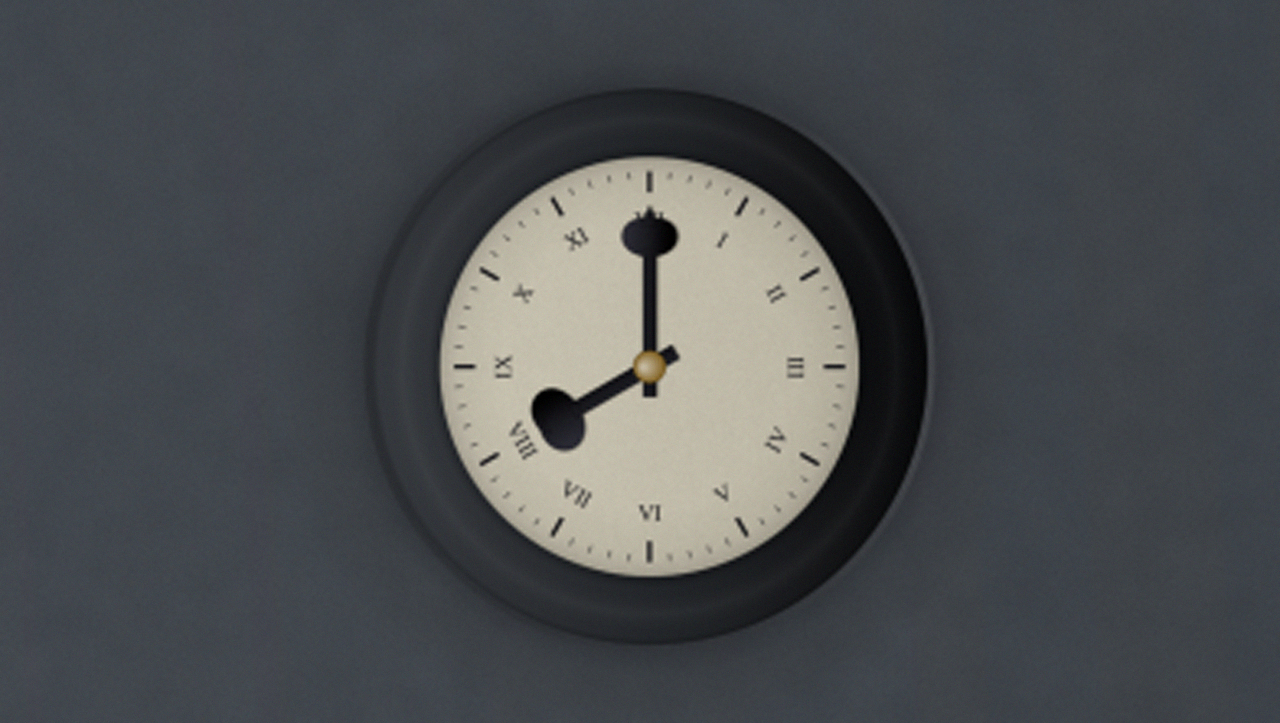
8:00
